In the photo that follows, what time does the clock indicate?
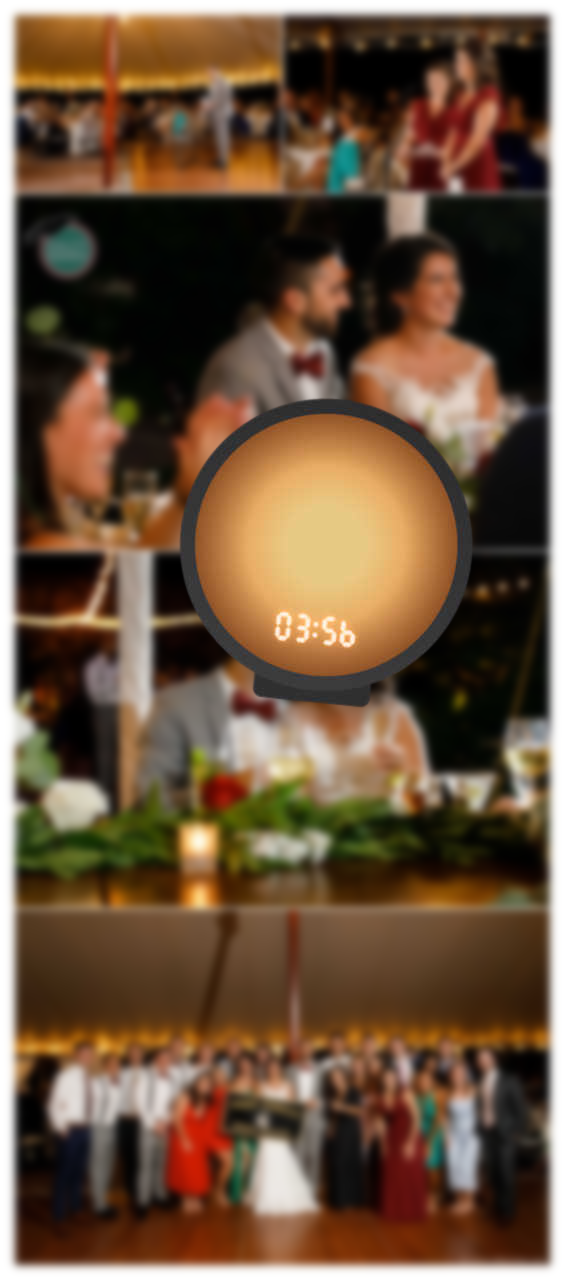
3:56
